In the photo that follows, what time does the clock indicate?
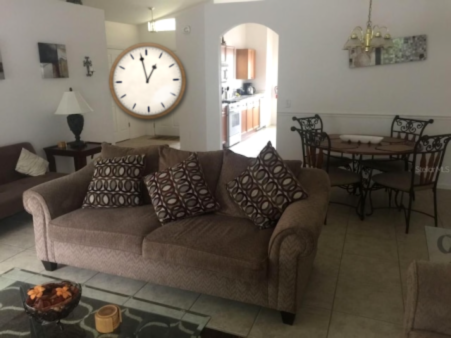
12:58
